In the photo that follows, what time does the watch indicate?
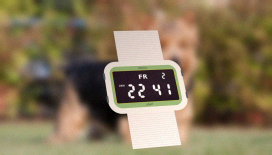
22:41
